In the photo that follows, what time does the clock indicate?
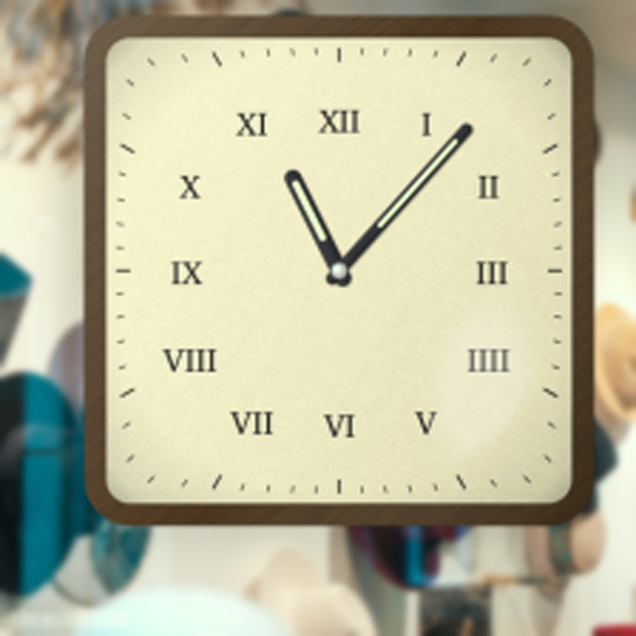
11:07
